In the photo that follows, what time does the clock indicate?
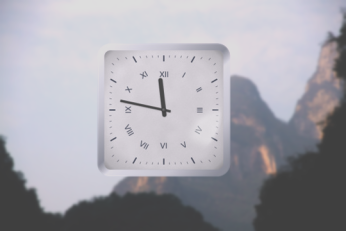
11:47
